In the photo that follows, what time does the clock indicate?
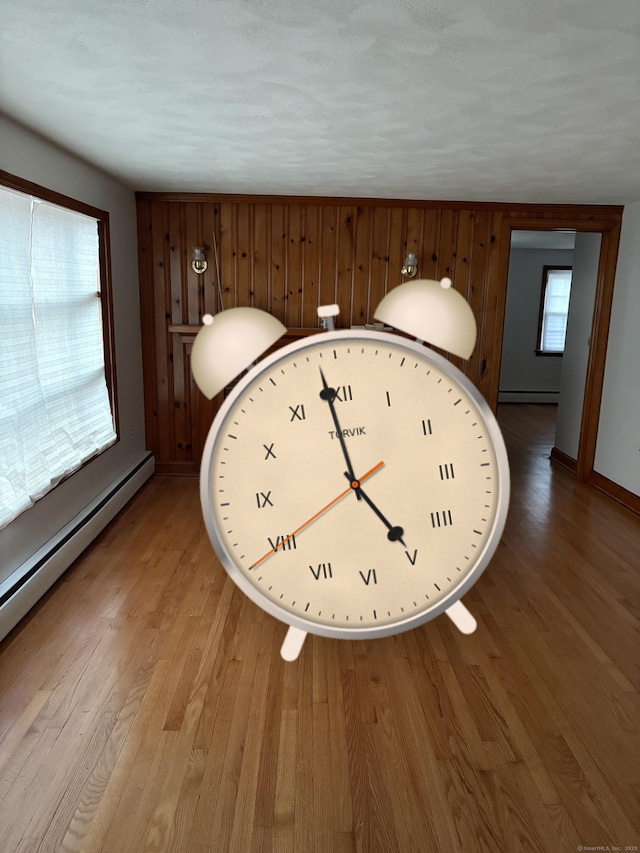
4:58:40
